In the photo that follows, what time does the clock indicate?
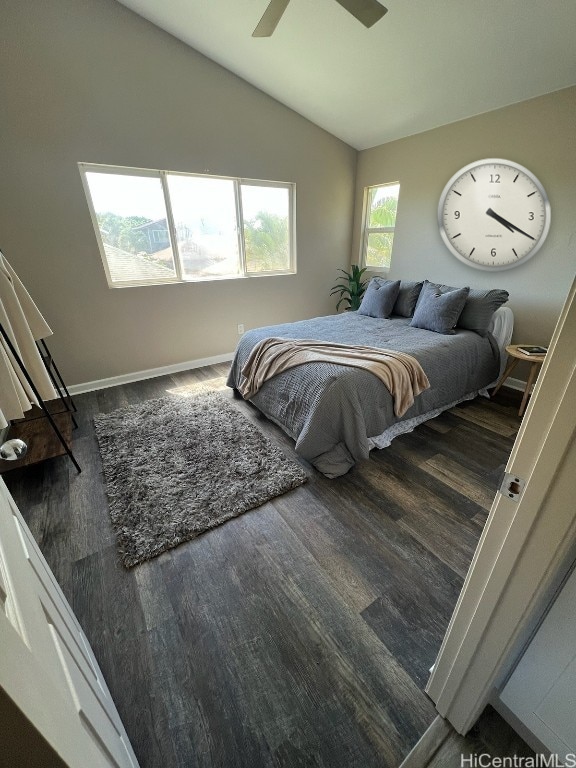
4:20
